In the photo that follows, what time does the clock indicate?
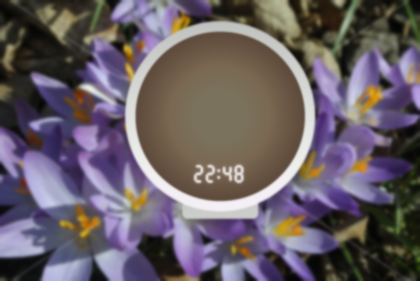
22:48
